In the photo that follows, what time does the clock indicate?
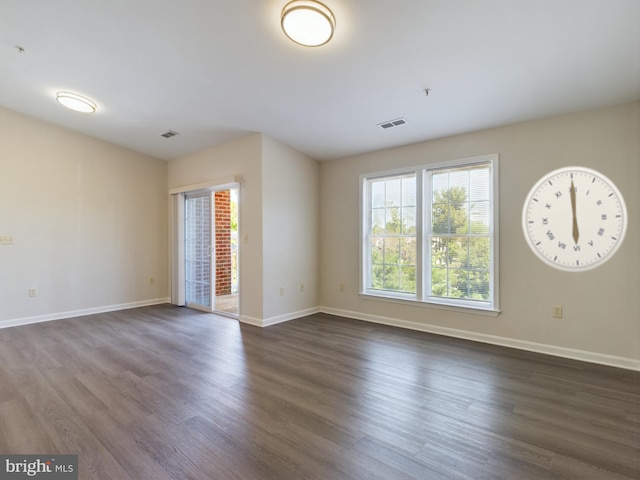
6:00
